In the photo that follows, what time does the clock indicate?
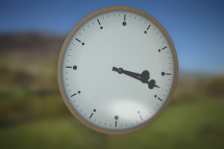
3:18
